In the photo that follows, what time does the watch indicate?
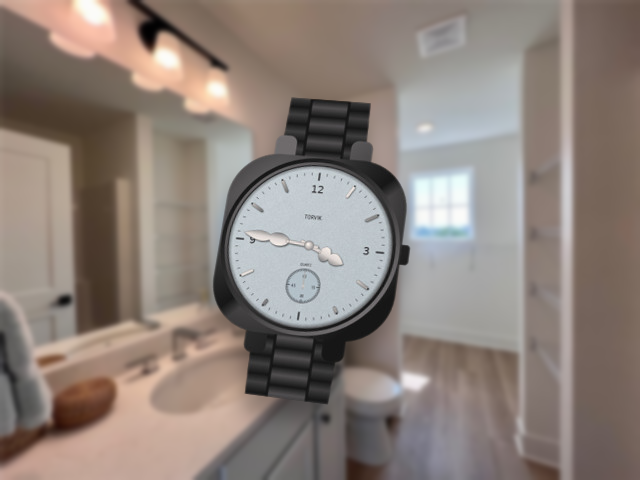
3:46
